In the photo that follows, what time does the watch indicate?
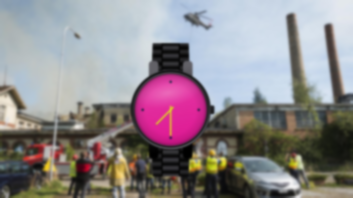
7:30
